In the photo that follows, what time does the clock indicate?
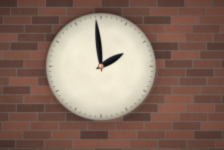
1:59
